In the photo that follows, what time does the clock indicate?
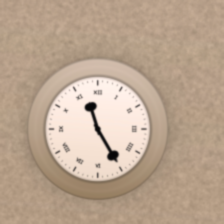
11:25
